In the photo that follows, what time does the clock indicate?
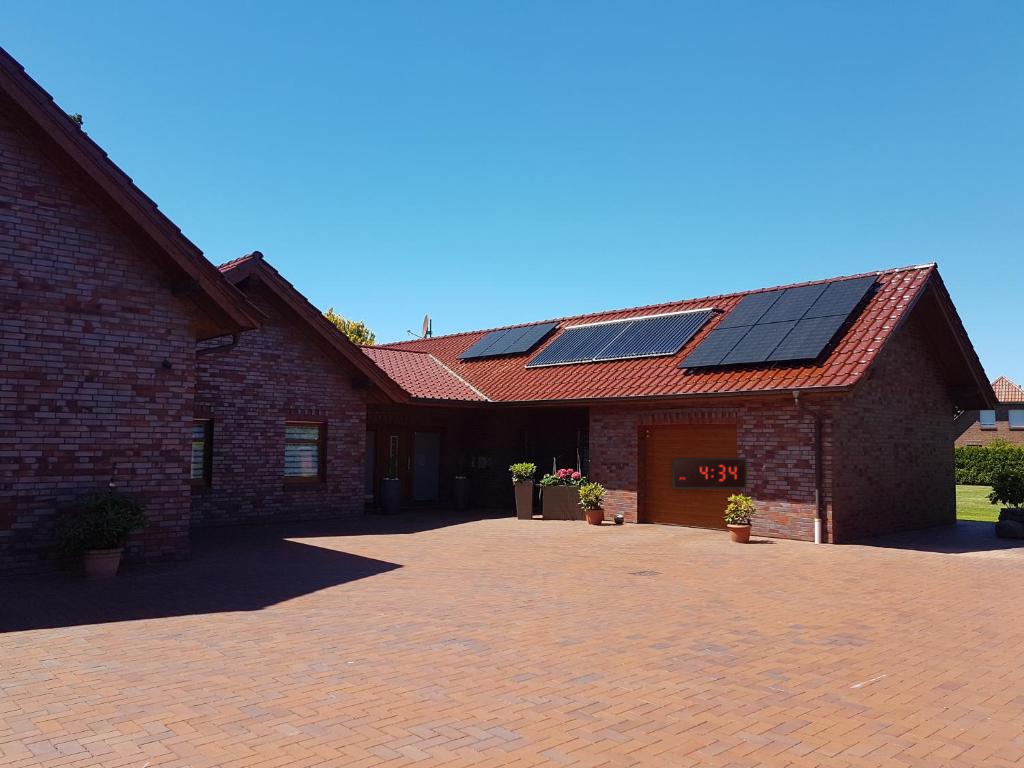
4:34
